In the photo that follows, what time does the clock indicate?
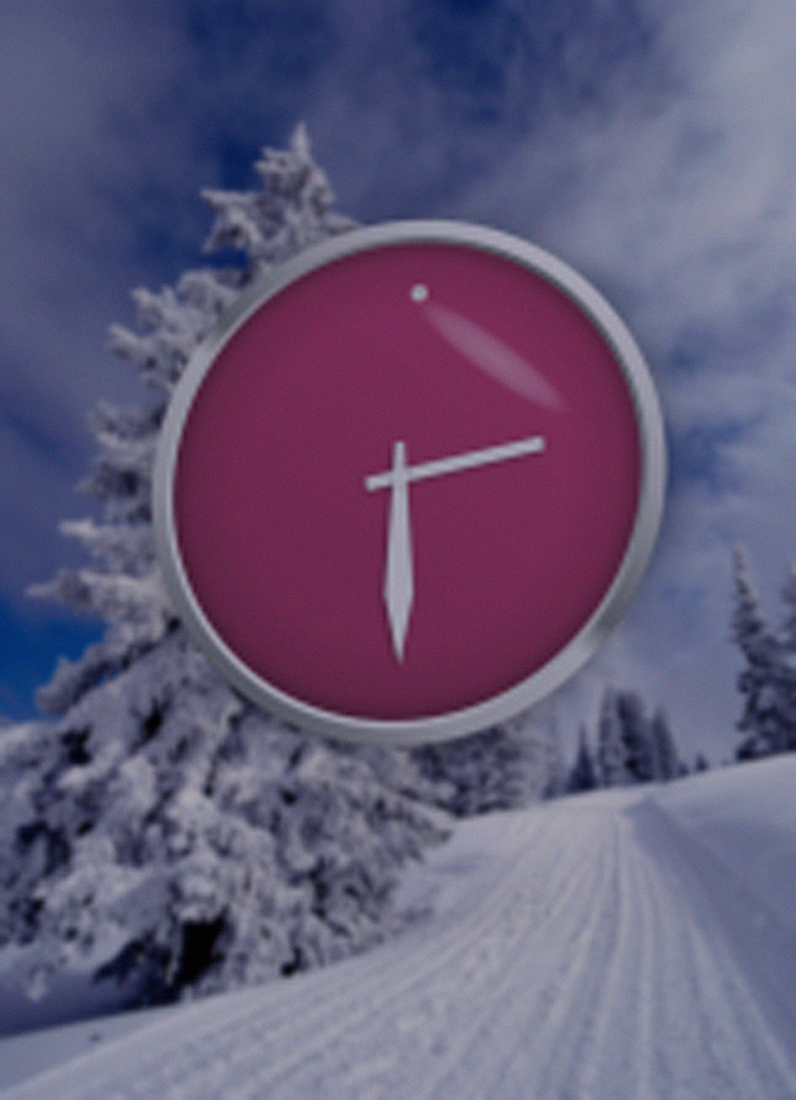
2:29
